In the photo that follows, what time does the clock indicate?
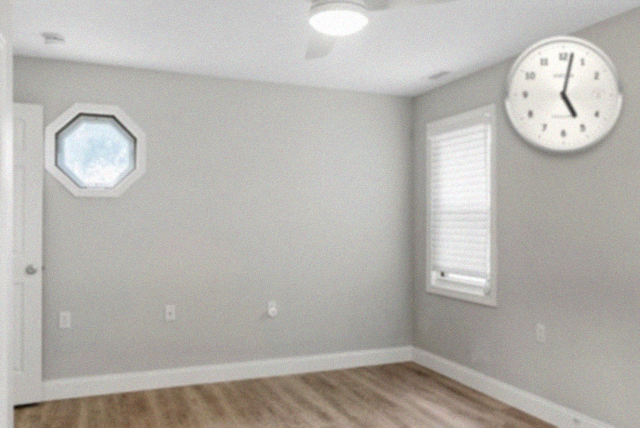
5:02
